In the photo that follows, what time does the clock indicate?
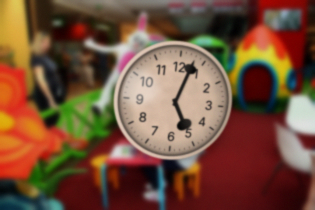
5:03
